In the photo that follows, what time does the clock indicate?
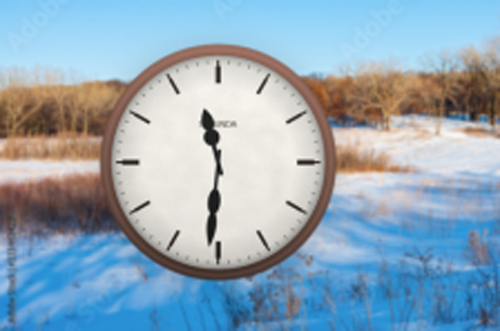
11:31
